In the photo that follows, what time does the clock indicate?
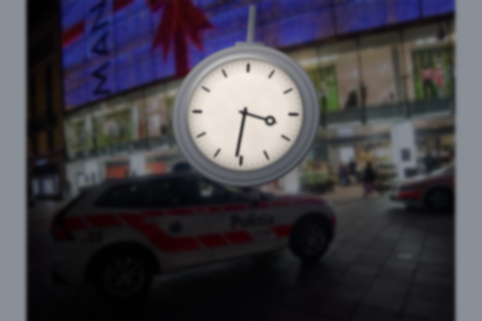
3:31
